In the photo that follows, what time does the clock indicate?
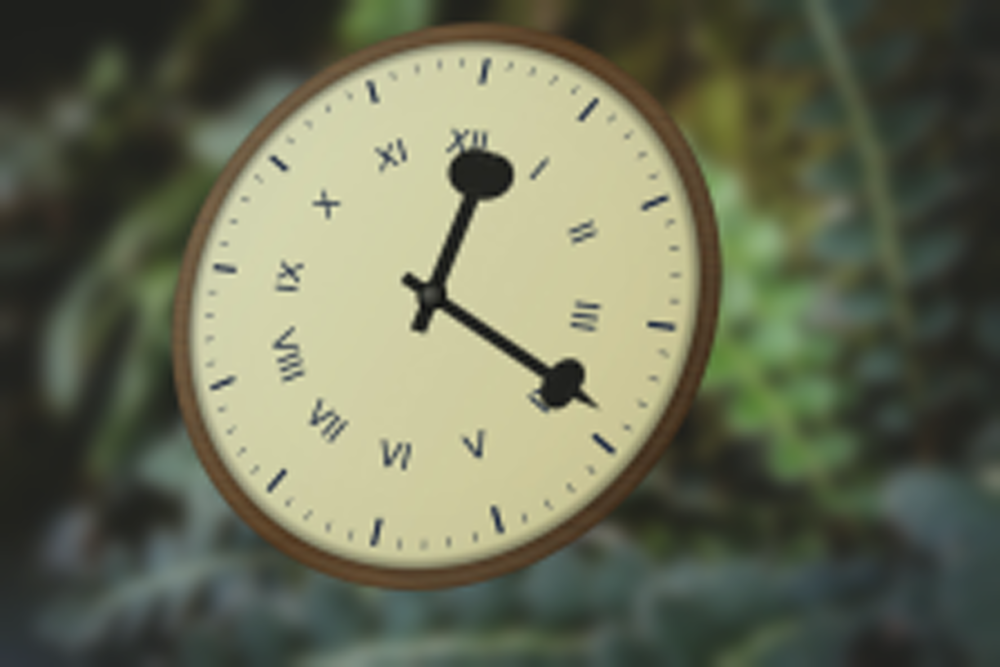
12:19
